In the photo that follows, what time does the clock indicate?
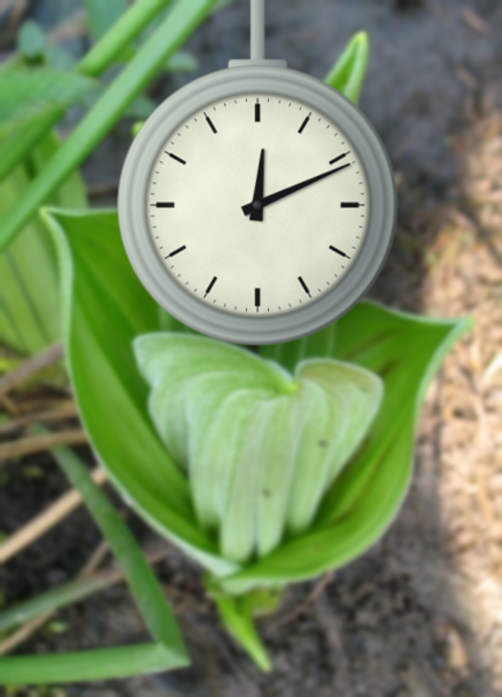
12:11
